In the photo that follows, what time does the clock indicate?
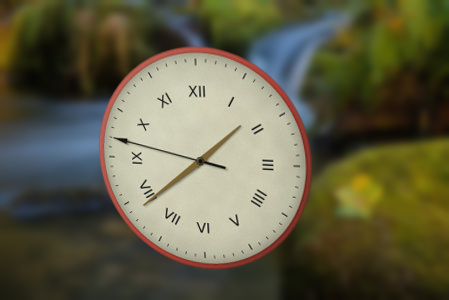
1:38:47
